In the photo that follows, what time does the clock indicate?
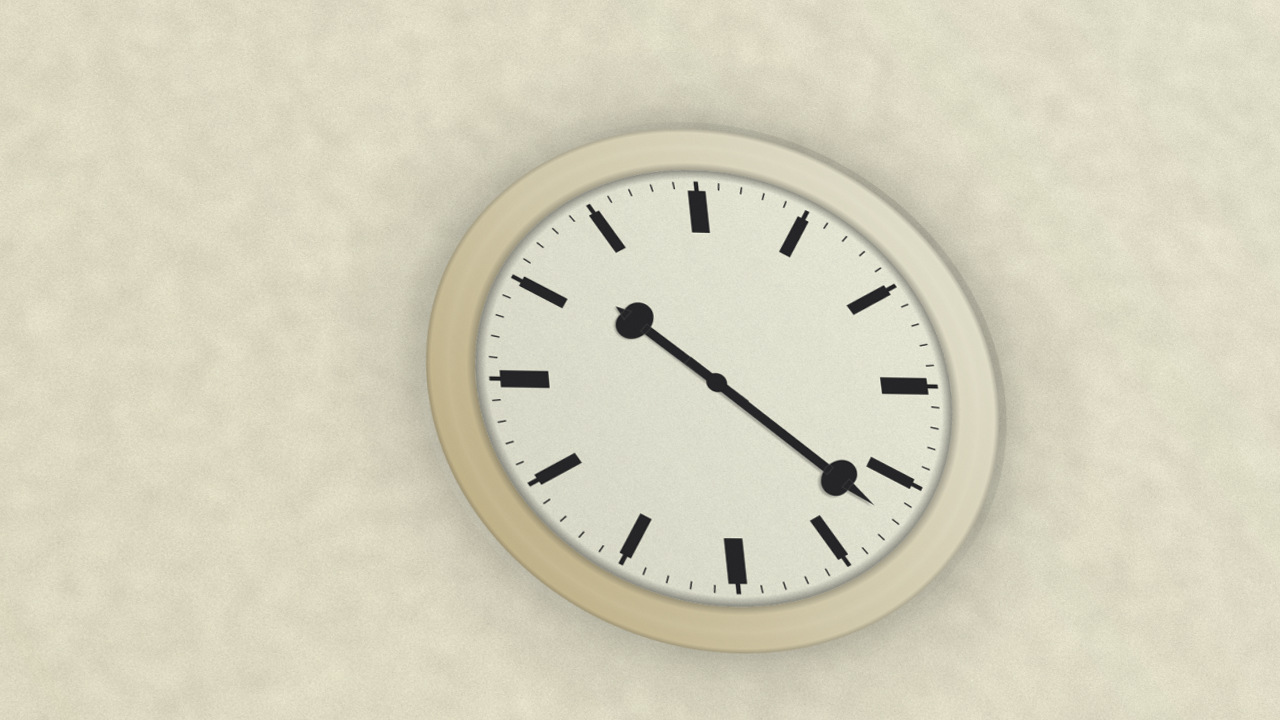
10:22
